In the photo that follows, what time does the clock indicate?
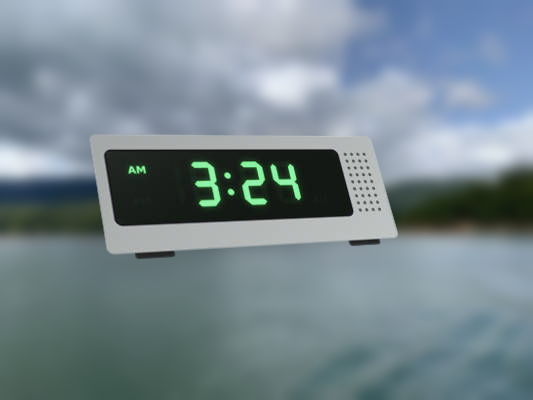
3:24
